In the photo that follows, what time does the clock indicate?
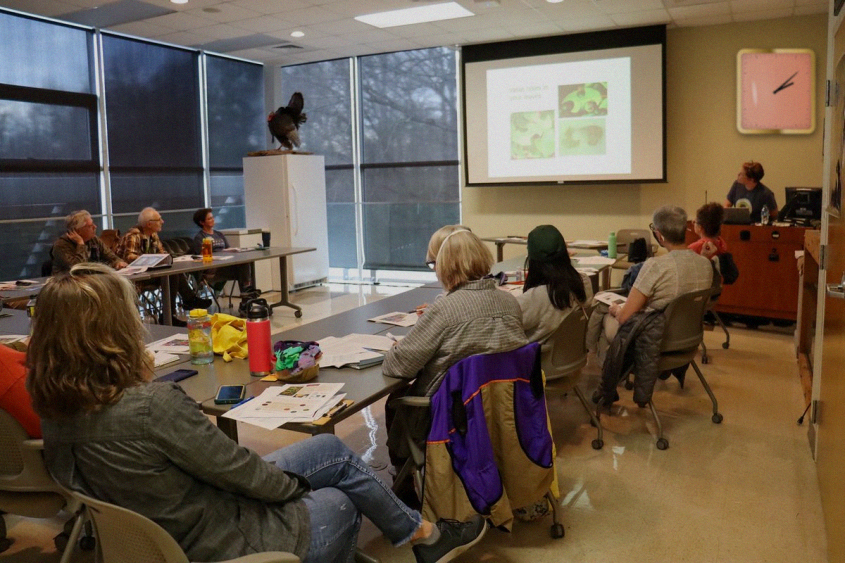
2:08
